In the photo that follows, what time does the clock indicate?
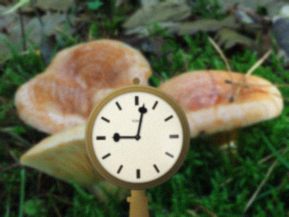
9:02
